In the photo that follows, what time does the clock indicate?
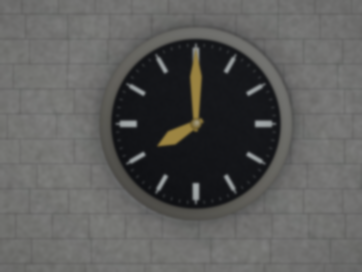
8:00
